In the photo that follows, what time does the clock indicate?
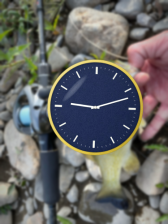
9:12
